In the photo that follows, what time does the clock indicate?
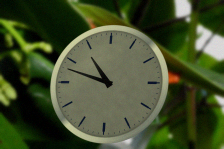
10:48
